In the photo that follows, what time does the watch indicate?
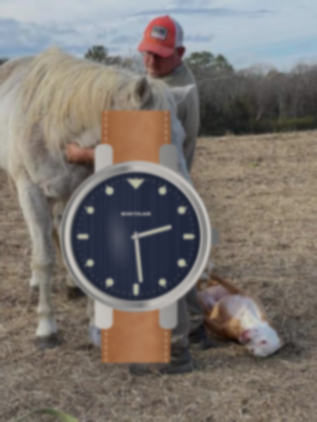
2:29
